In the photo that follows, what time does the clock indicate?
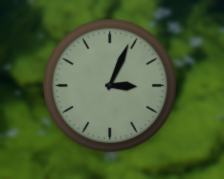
3:04
